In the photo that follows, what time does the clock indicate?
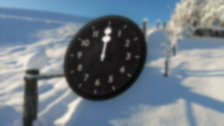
12:00
